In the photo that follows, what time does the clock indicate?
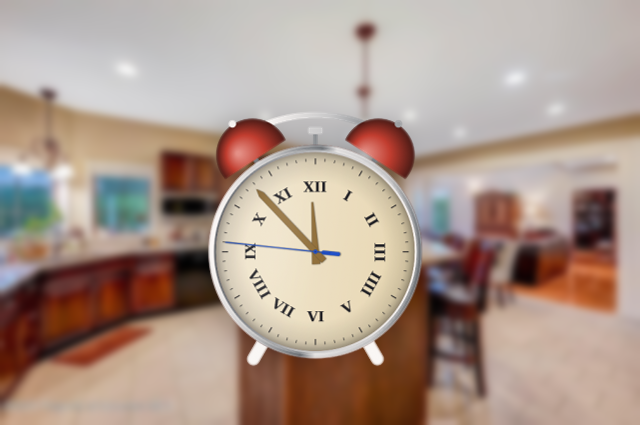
11:52:46
